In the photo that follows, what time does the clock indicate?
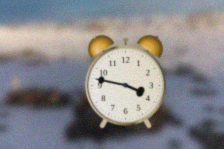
3:47
